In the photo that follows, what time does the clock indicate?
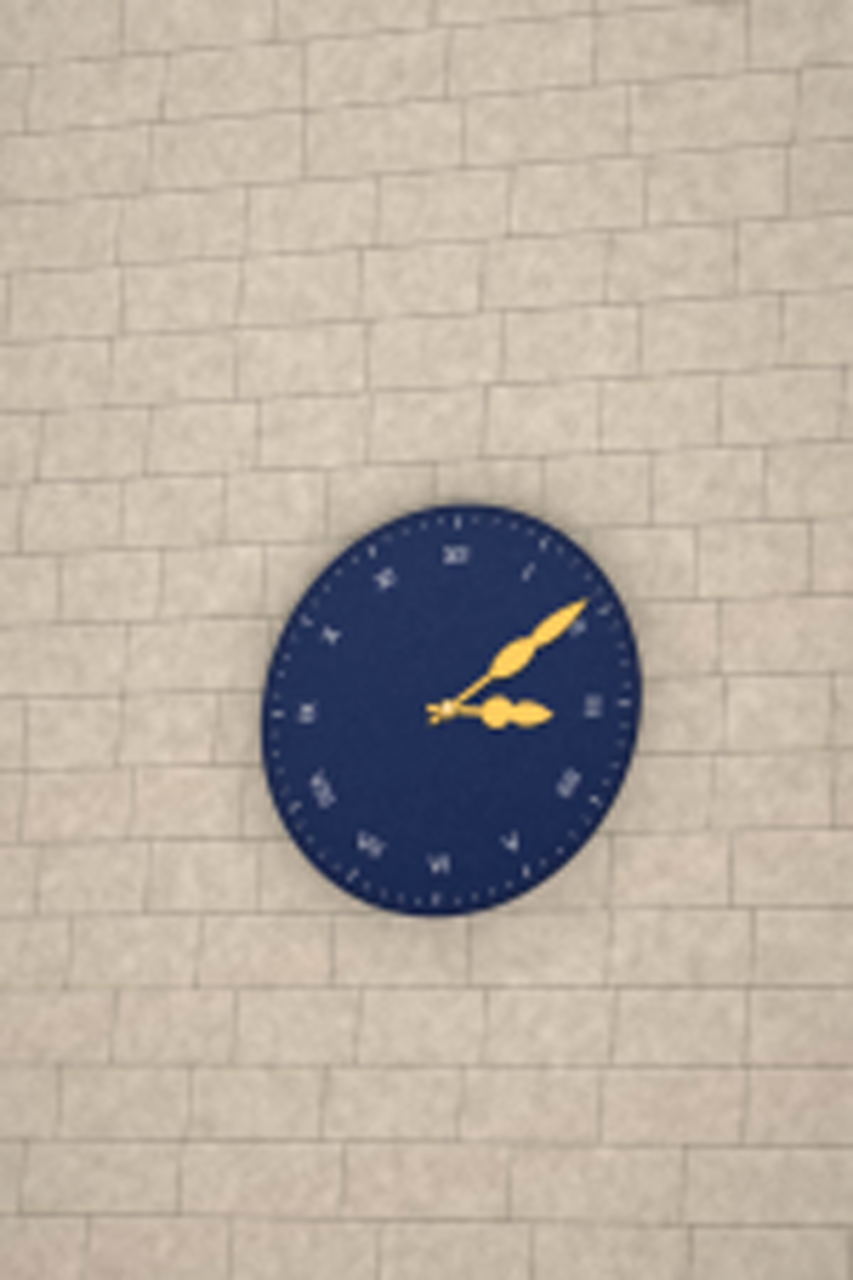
3:09
